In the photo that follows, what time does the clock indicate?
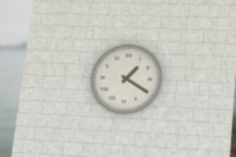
1:20
